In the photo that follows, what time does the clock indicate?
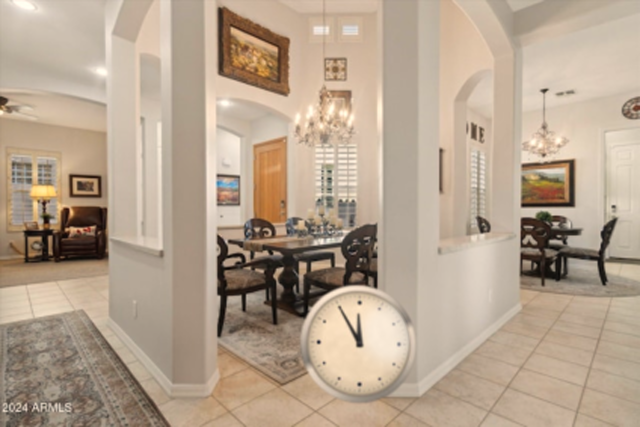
11:55
